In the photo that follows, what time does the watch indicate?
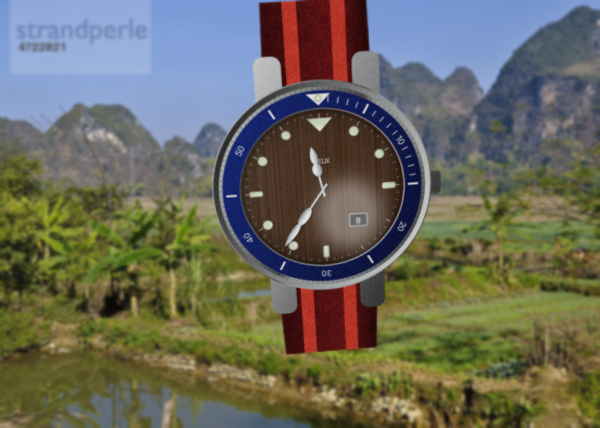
11:36
